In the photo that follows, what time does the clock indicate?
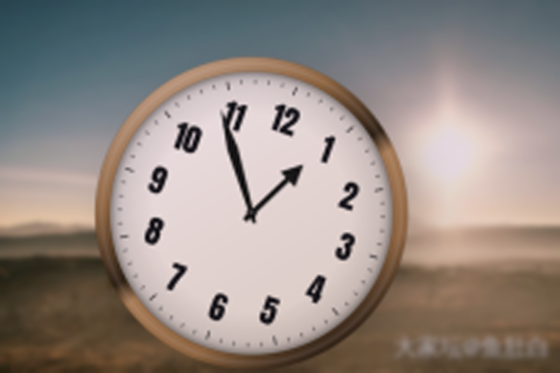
12:54
